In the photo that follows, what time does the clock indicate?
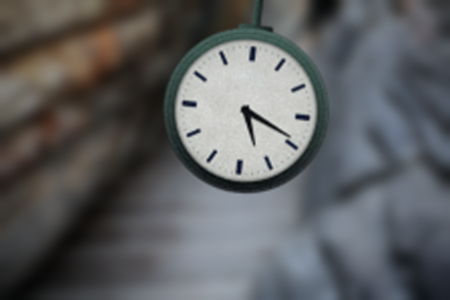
5:19
